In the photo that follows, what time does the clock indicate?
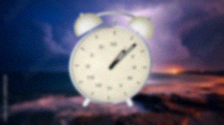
1:07
